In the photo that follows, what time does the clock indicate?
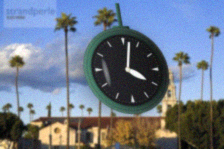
4:02
